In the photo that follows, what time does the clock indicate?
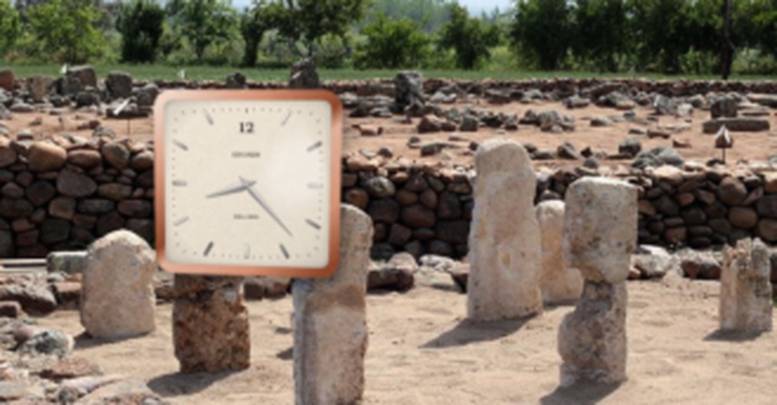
8:23
